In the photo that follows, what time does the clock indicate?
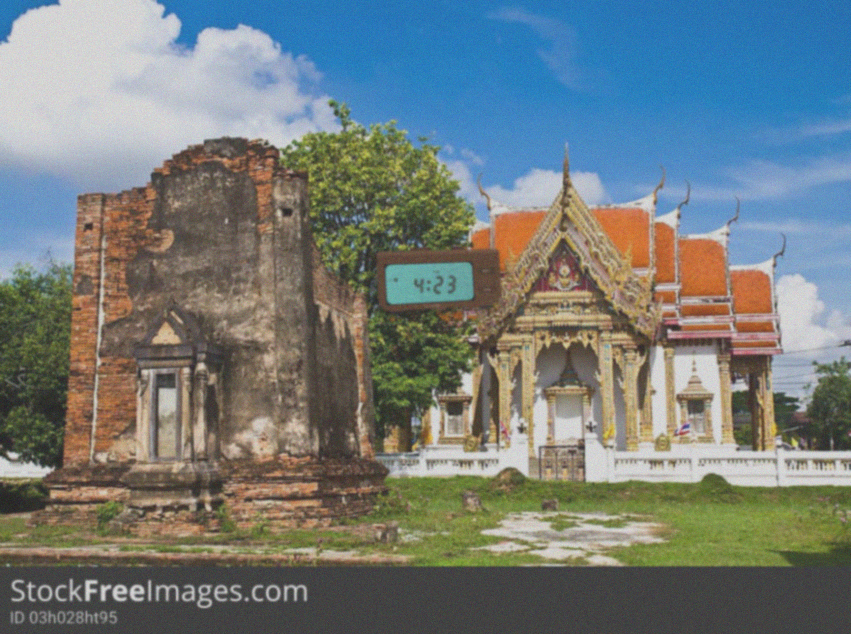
4:23
